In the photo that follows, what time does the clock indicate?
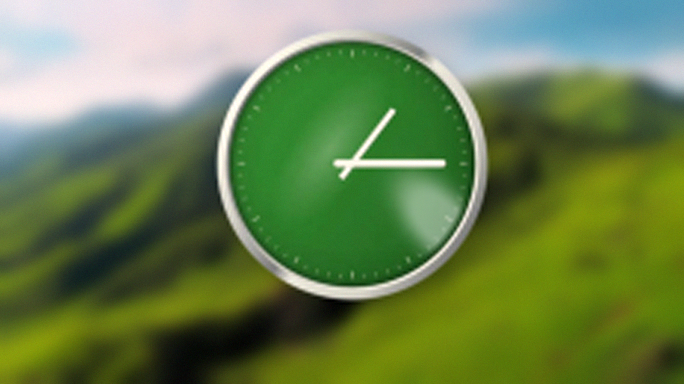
1:15
